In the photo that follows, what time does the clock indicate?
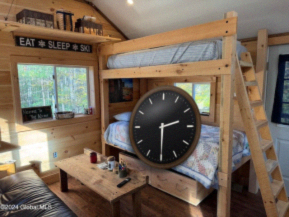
2:30
